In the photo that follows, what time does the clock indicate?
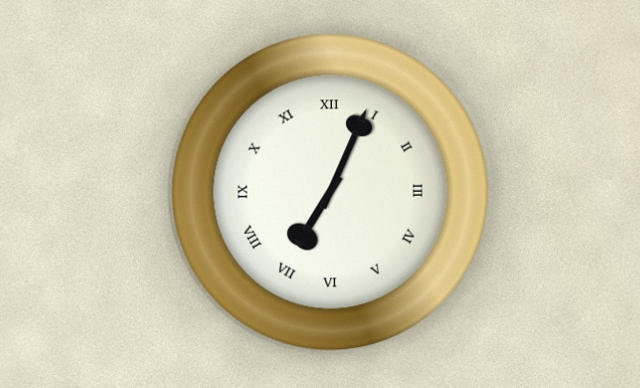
7:04
